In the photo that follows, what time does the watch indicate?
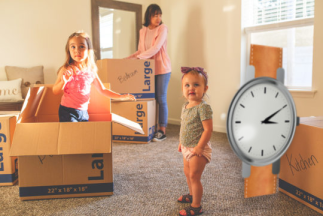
3:10
